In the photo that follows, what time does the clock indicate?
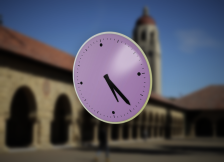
5:24
